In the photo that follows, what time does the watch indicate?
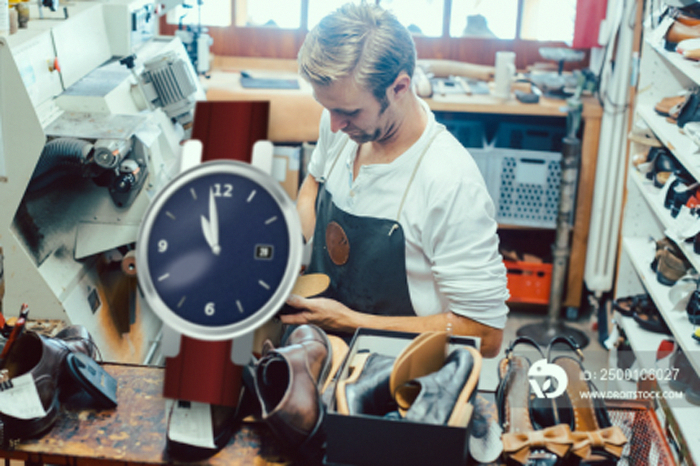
10:58
